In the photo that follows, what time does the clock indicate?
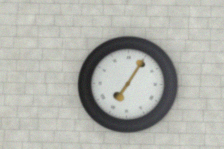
7:05
